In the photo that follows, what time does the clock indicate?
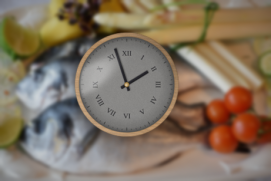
1:57
